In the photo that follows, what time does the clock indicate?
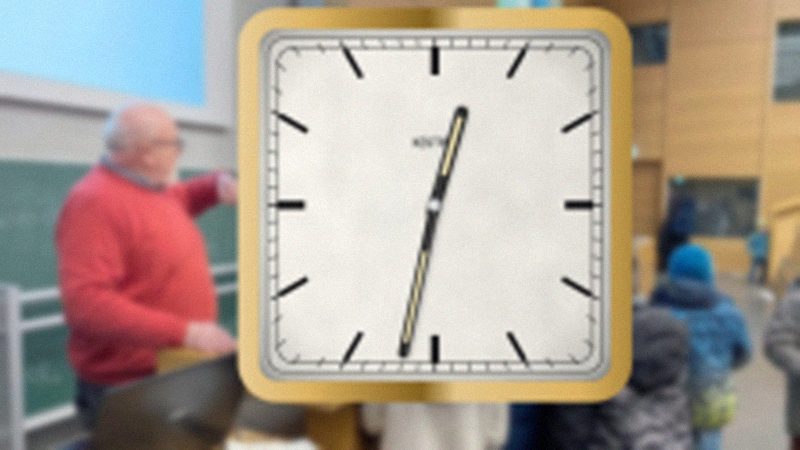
12:32
